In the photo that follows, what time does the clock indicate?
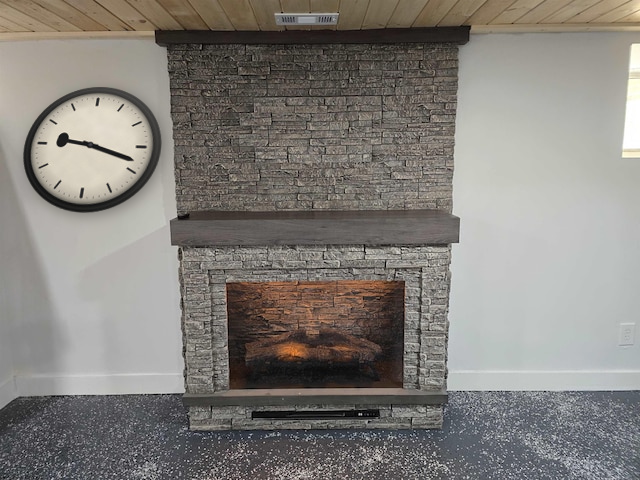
9:18
